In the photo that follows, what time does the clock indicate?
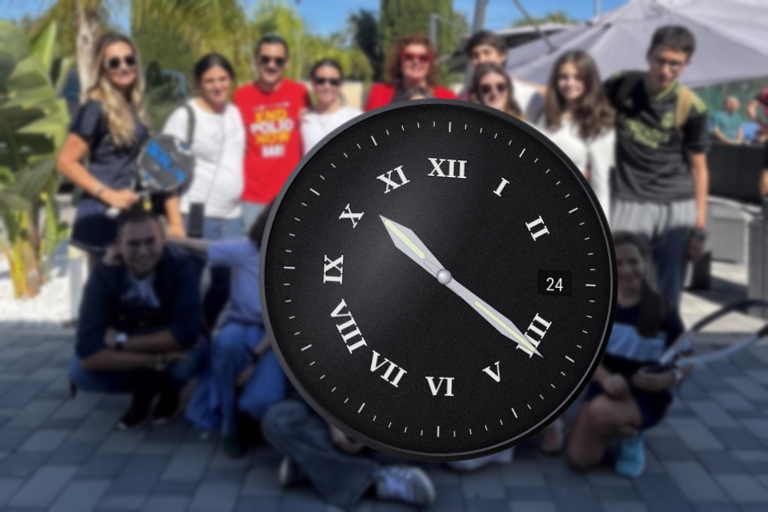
10:21
